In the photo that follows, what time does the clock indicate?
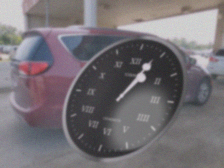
1:04
